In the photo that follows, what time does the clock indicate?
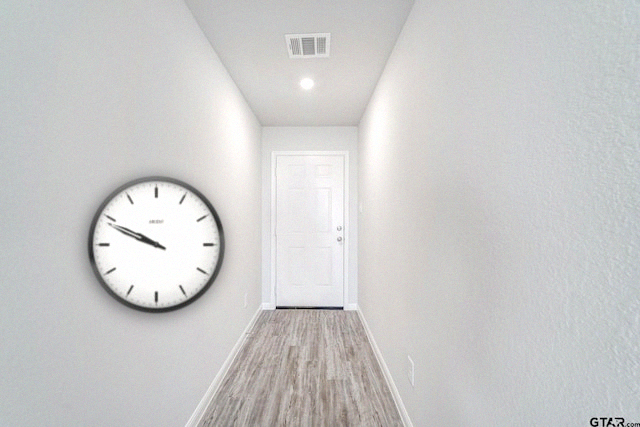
9:49
